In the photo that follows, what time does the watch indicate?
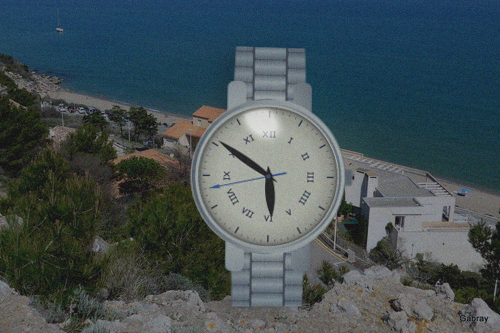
5:50:43
